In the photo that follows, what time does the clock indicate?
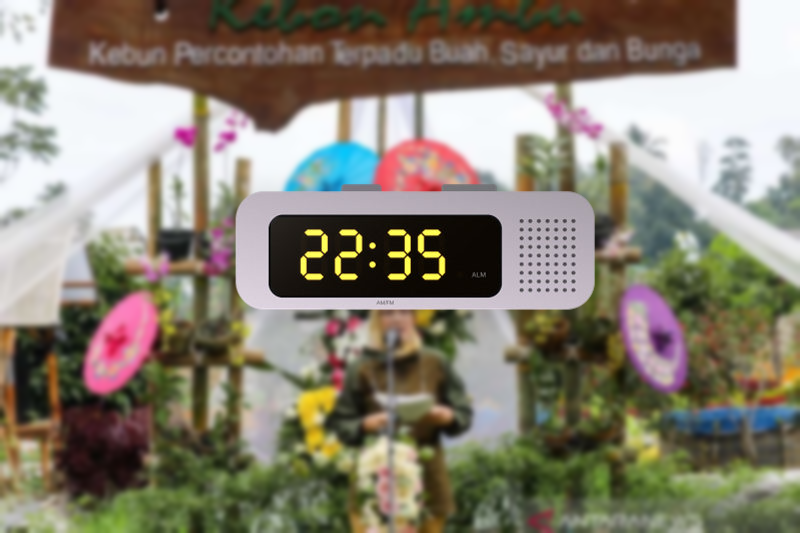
22:35
